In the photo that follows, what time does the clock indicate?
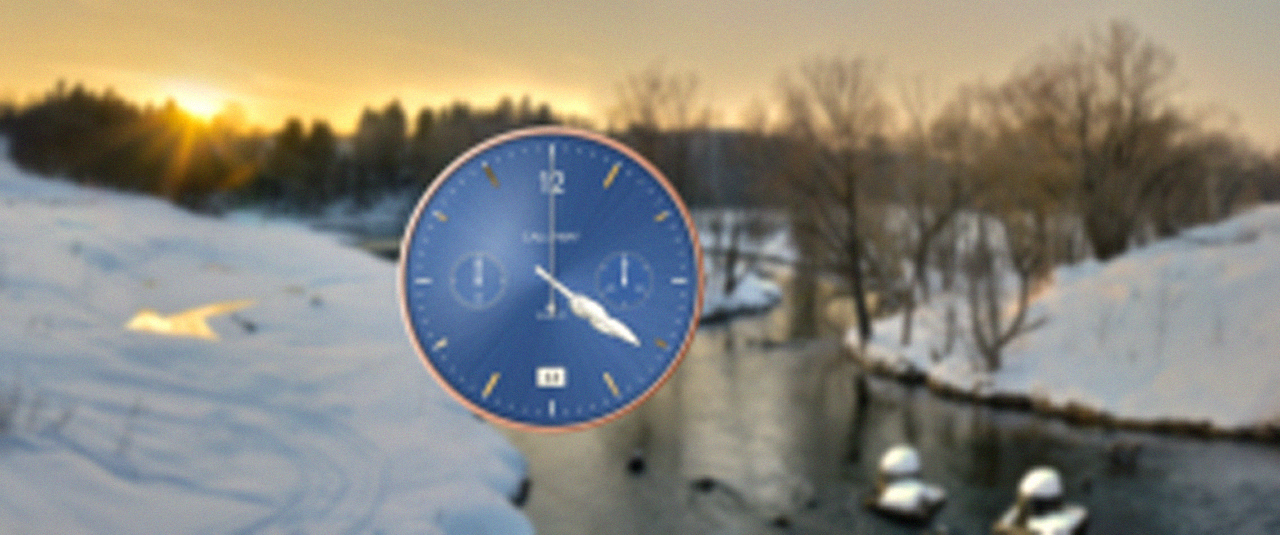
4:21
